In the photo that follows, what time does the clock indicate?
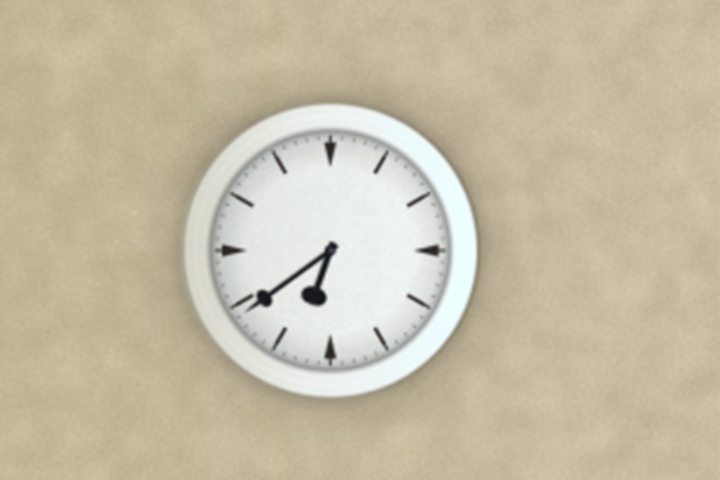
6:39
